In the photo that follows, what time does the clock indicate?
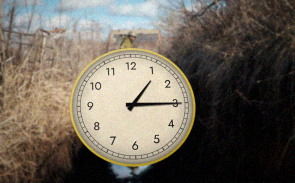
1:15
